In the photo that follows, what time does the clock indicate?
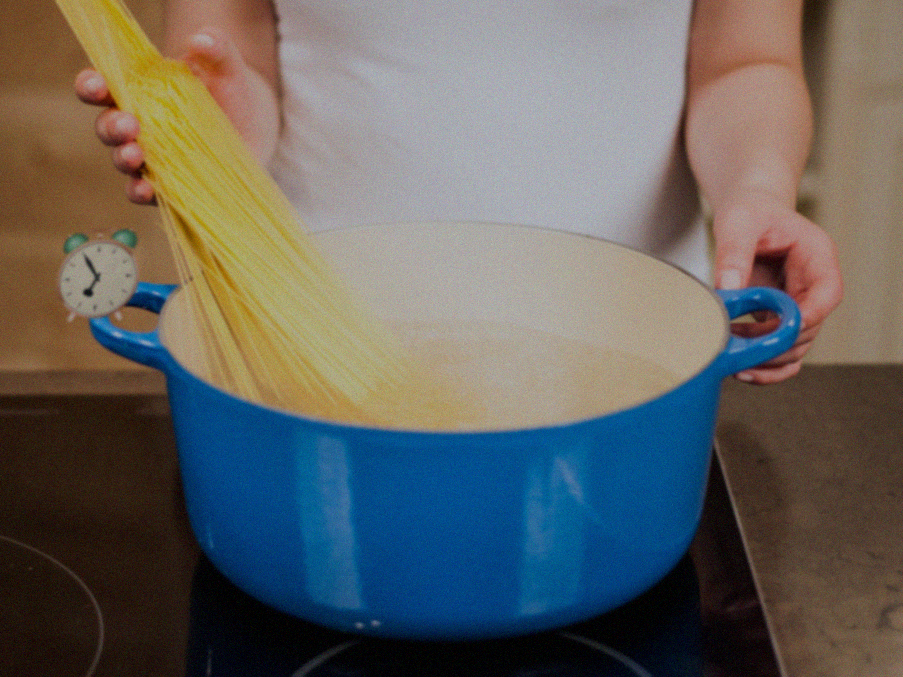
6:55
